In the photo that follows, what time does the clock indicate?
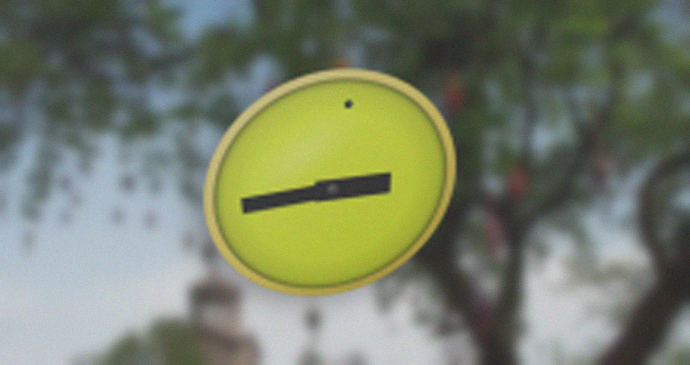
2:43
